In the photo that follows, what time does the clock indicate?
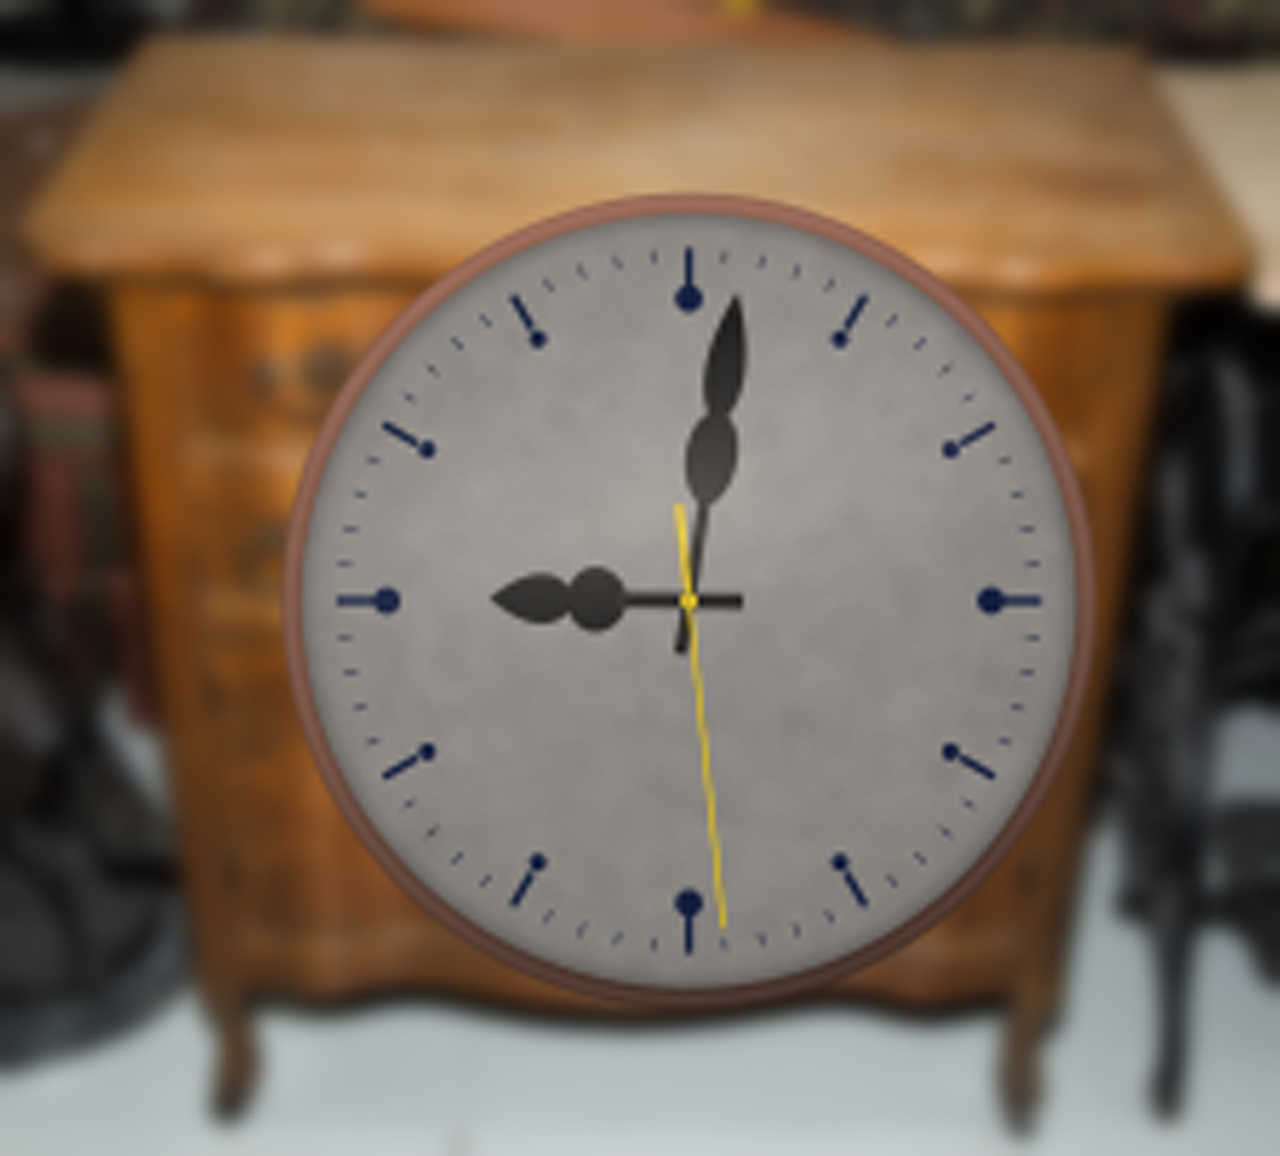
9:01:29
